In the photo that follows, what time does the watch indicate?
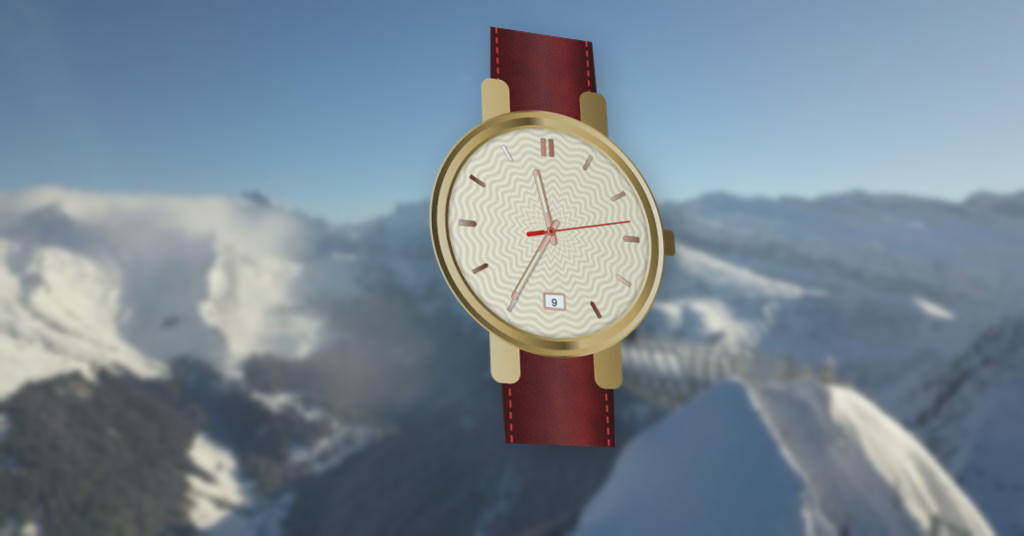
11:35:13
